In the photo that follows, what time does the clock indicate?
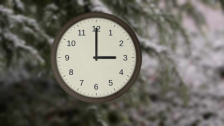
3:00
